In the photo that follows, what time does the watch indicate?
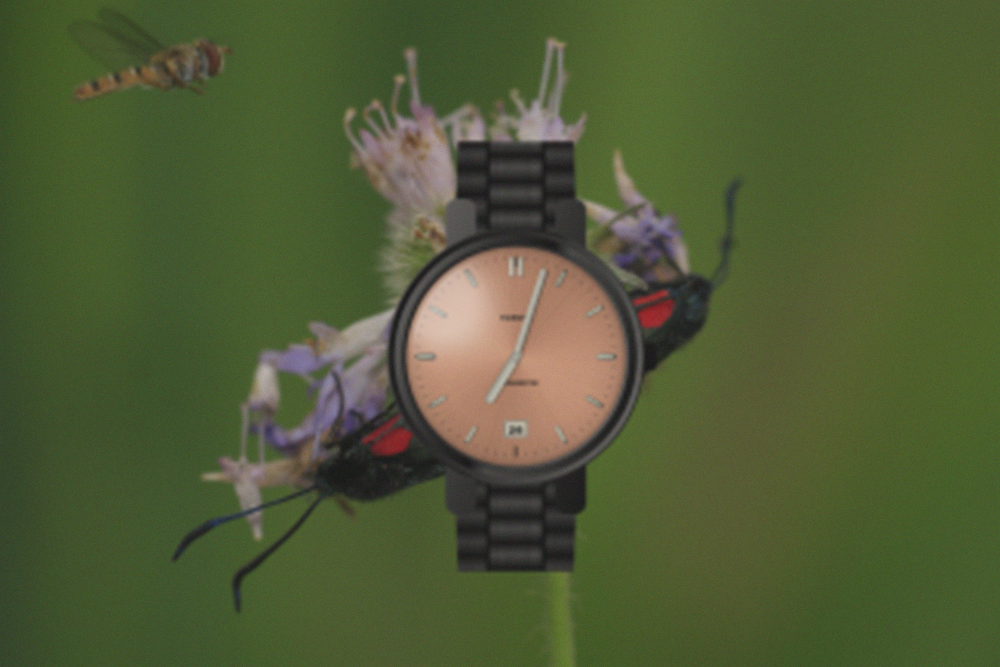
7:03
